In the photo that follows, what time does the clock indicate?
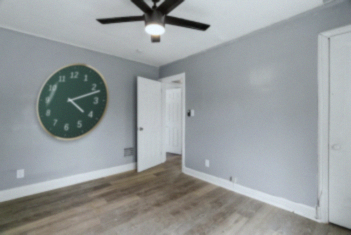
4:12
